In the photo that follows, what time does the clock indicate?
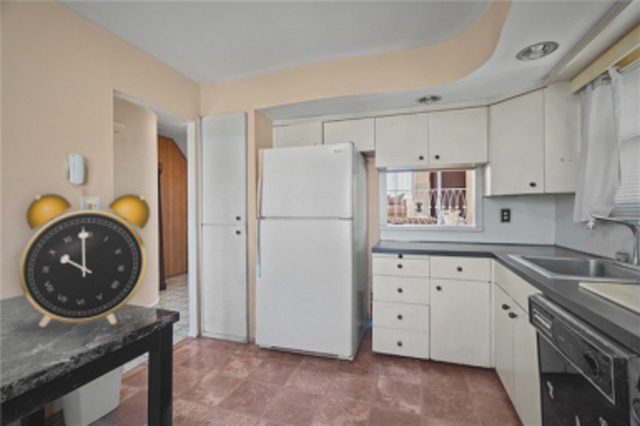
9:59
